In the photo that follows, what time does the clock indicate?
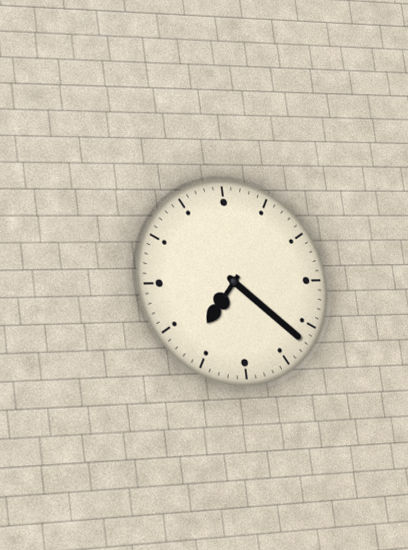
7:22
